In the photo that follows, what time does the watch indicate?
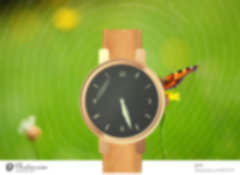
5:27
